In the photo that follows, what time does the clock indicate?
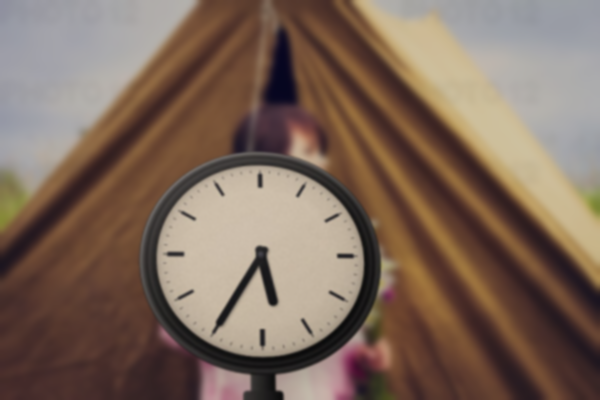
5:35
